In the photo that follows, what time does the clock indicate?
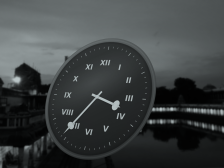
3:36
